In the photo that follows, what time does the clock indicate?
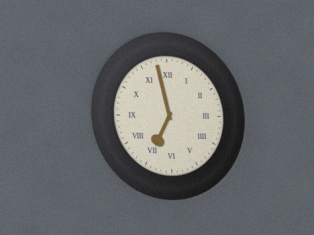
6:58
